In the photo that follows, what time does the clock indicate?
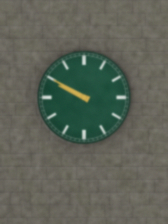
9:50
